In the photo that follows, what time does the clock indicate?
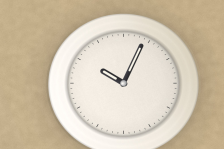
10:04
